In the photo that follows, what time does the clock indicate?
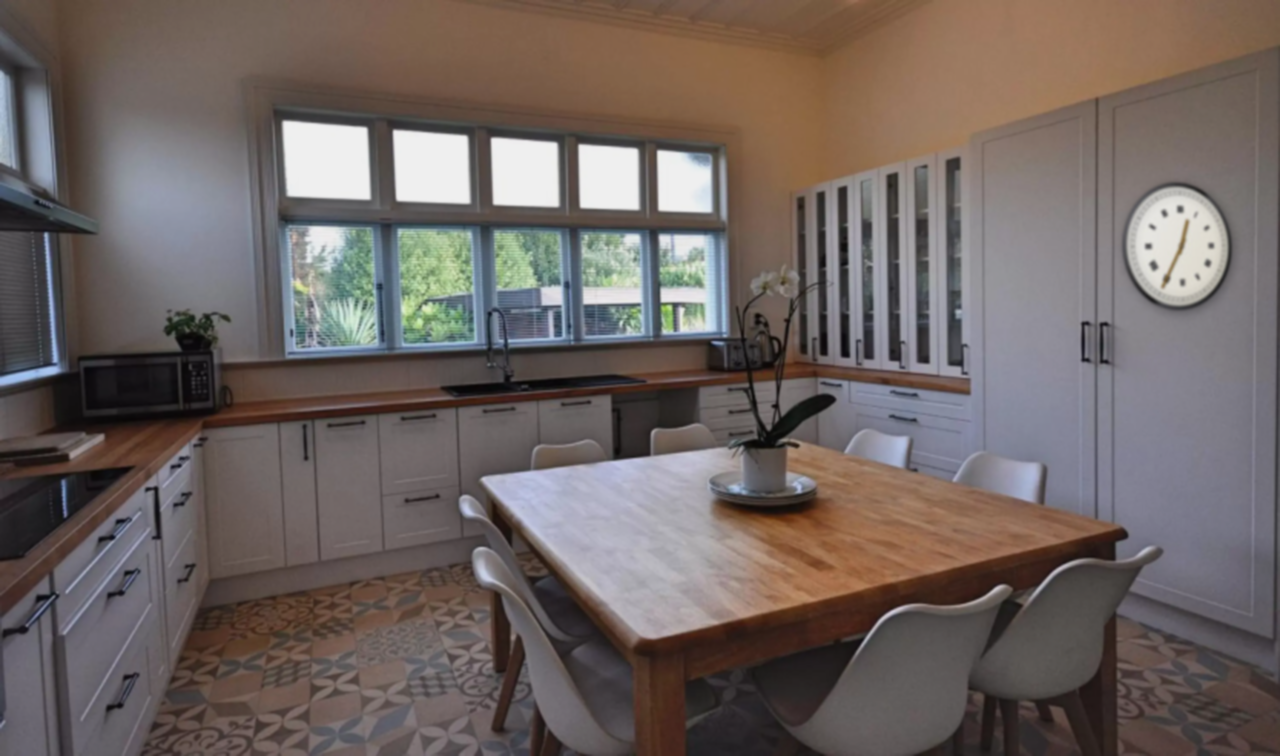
12:35
